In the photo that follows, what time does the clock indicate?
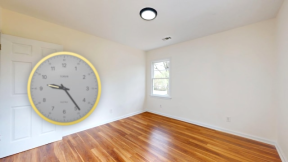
9:24
